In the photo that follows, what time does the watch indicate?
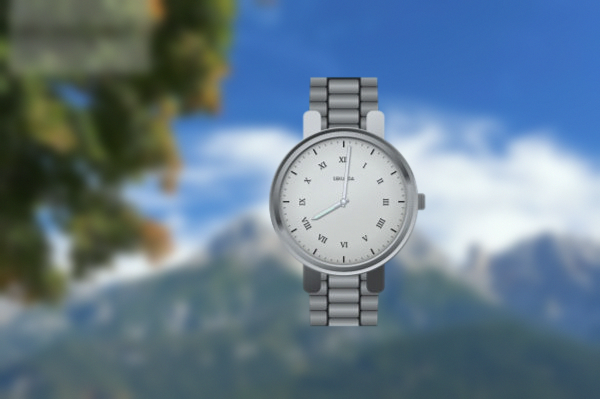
8:01
